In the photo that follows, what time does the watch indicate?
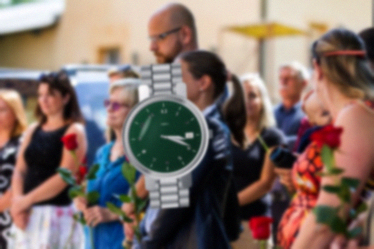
3:19
